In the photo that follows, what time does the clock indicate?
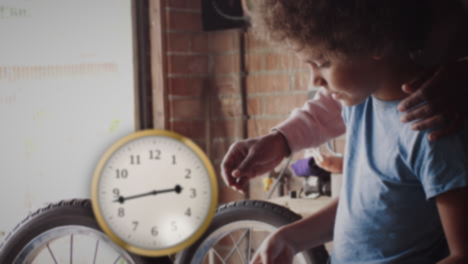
2:43
